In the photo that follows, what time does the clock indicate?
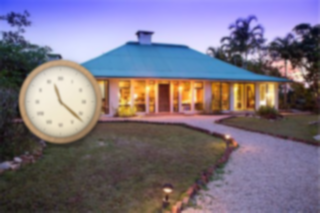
11:22
